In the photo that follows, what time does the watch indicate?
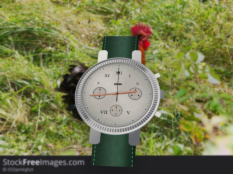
2:44
